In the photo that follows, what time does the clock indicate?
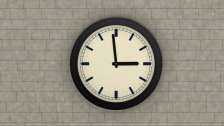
2:59
